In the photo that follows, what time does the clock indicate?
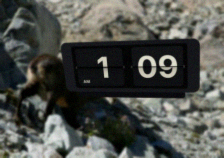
1:09
